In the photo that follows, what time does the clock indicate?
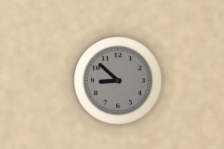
8:52
